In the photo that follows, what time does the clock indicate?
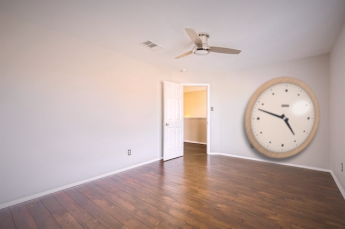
4:48
